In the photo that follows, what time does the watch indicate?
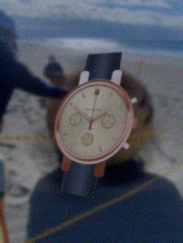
1:50
